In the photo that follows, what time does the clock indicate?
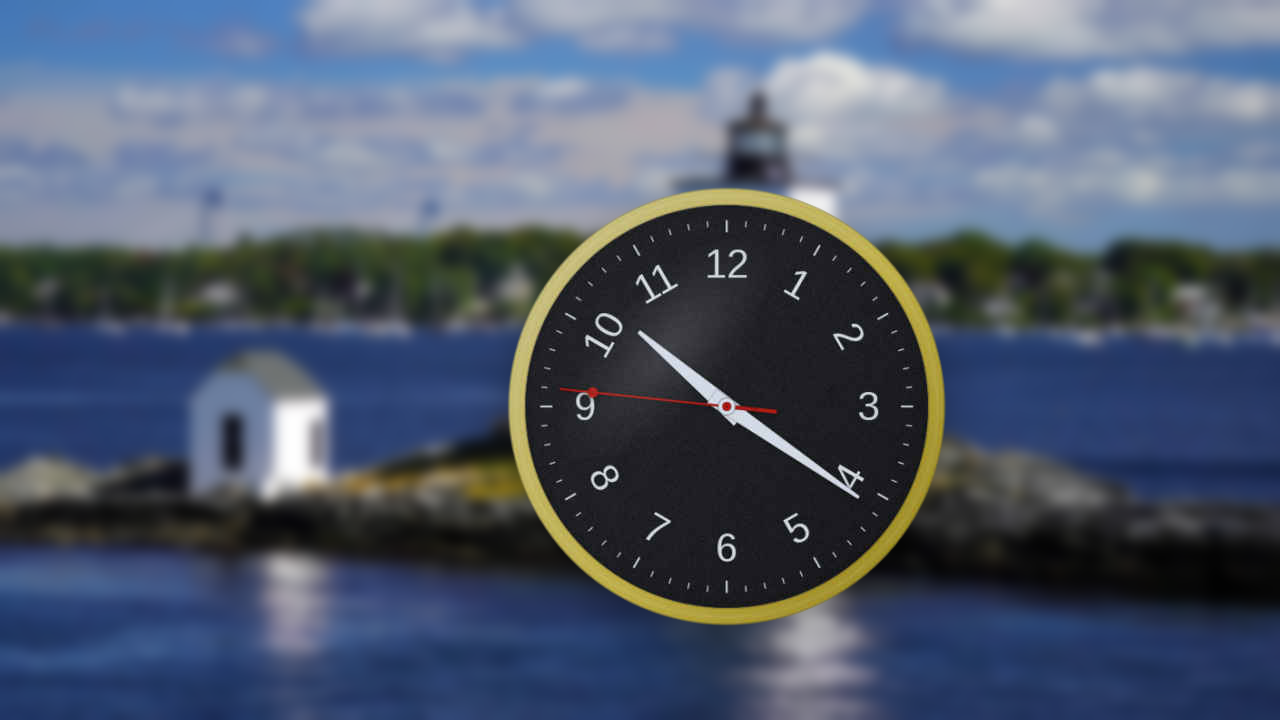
10:20:46
